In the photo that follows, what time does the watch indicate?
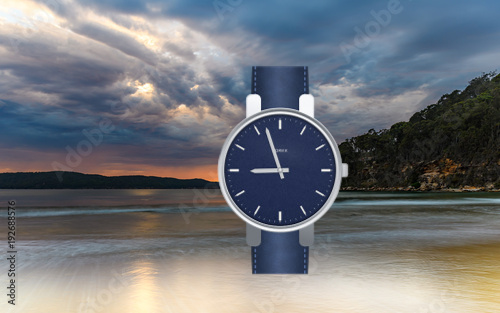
8:57
